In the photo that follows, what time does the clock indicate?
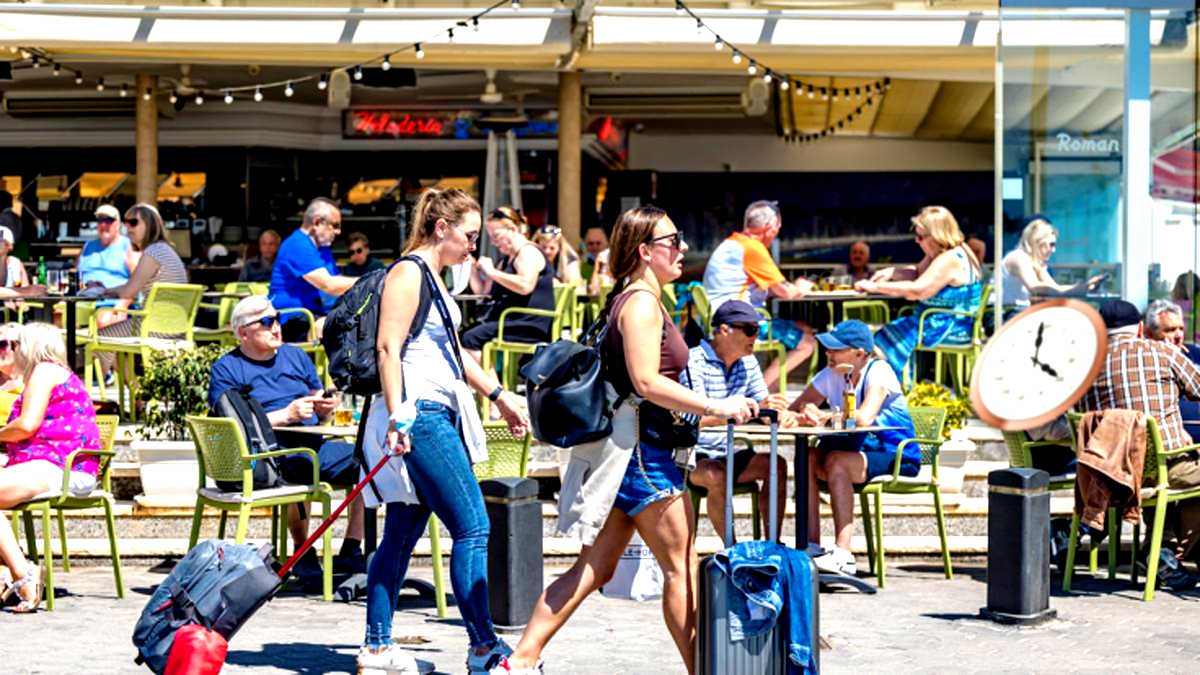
3:58
